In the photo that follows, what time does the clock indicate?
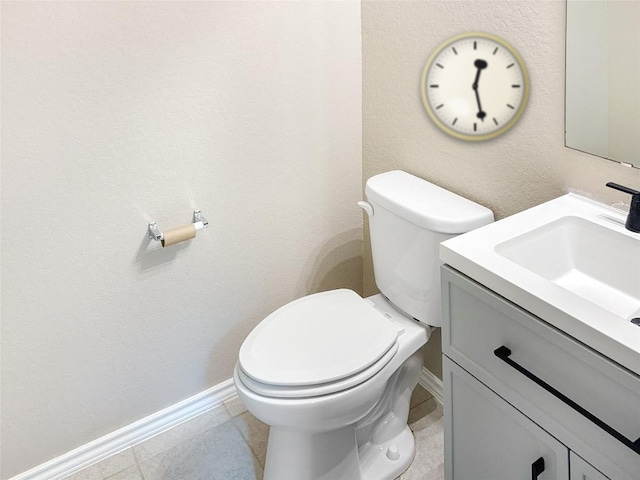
12:28
